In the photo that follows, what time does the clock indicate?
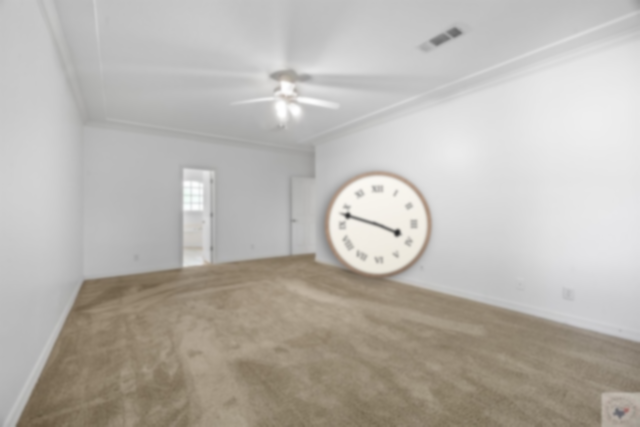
3:48
